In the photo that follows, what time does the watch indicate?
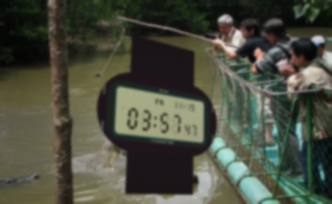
3:57:47
